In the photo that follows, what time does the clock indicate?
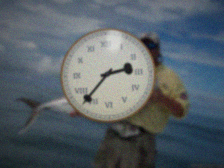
2:37
